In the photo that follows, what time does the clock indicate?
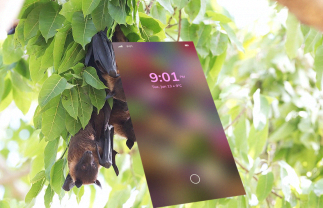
9:01
